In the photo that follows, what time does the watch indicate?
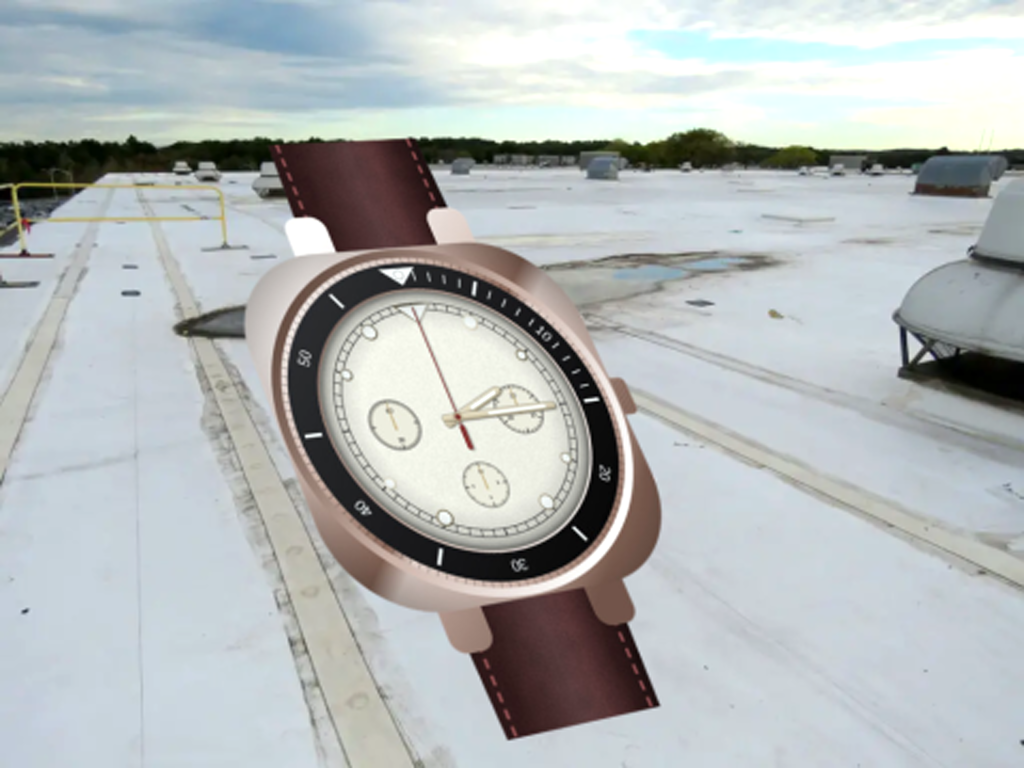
2:15
